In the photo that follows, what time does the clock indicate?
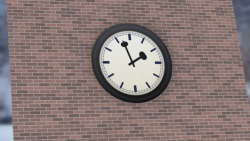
1:57
